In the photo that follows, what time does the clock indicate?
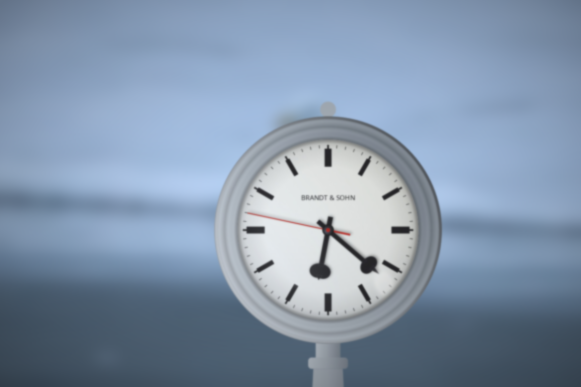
6:21:47
